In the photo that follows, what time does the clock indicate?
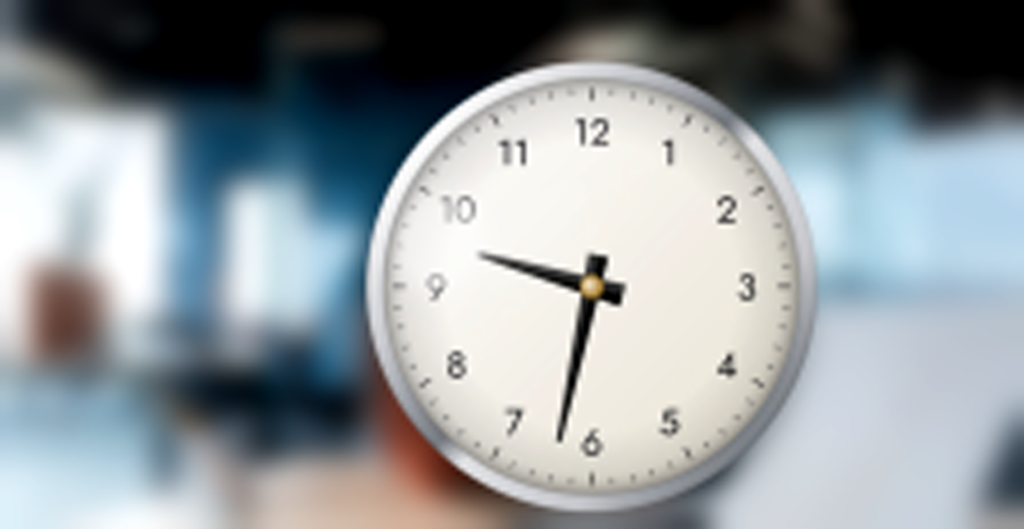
9:32
